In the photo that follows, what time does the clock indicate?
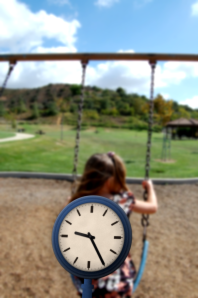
9:25
